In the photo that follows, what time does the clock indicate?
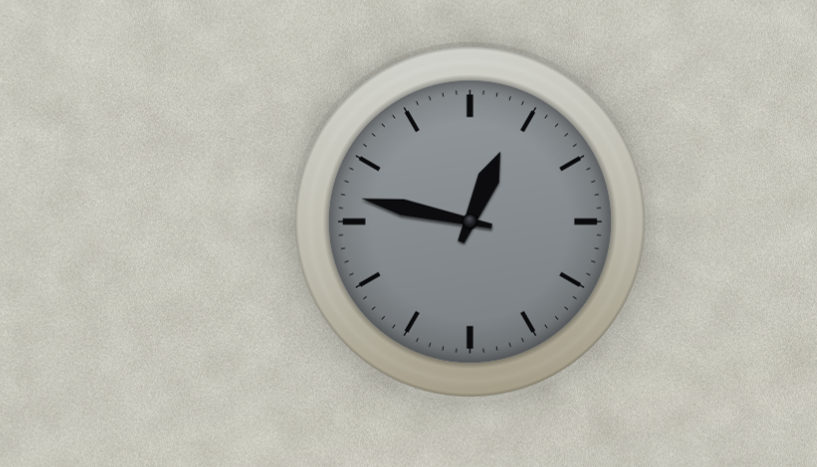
12:47
